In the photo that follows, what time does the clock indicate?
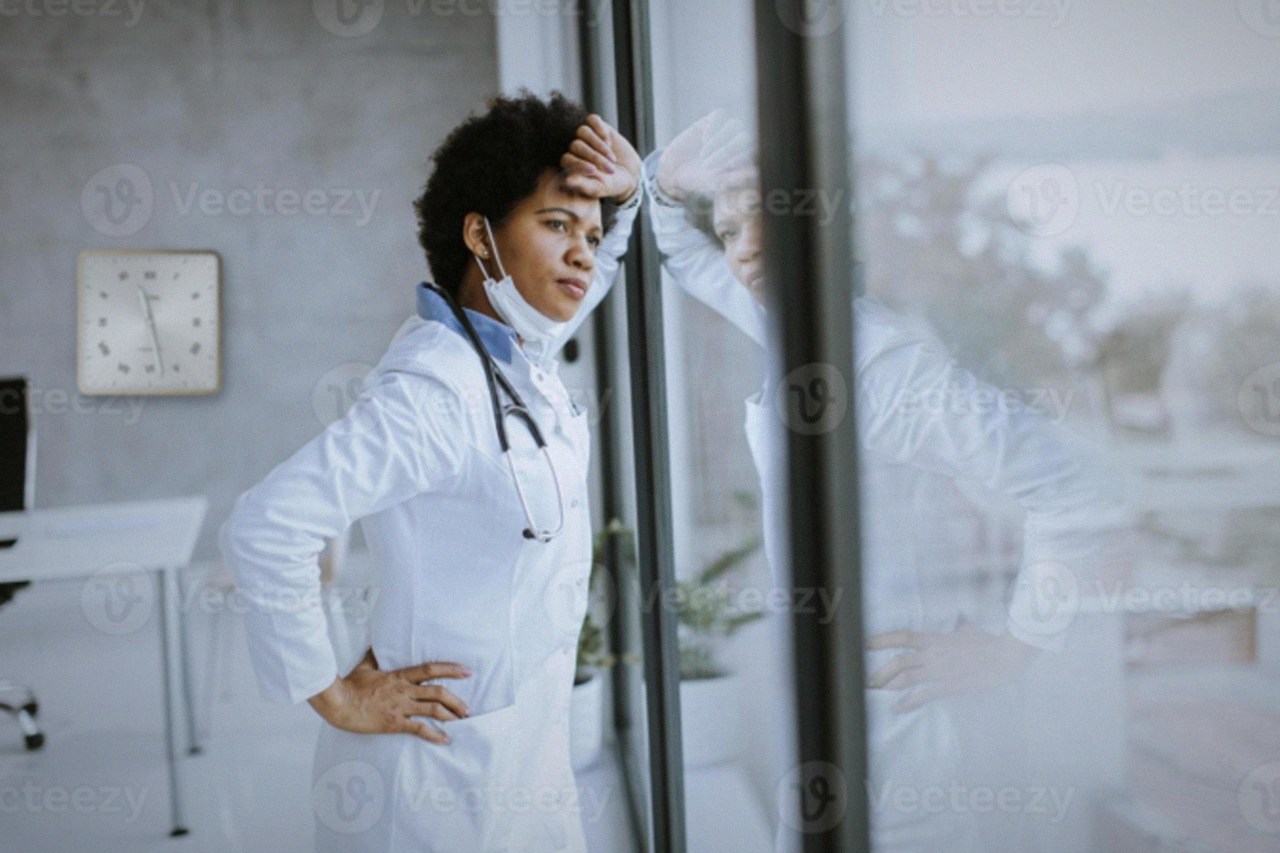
11:28
